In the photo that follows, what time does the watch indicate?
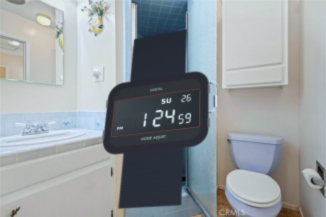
1:24:59
